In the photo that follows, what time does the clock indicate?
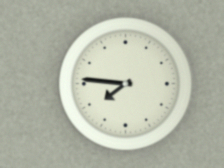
7:46
